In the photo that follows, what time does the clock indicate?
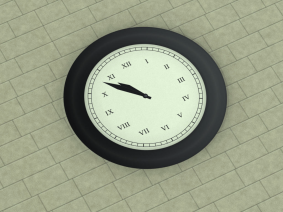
10:53
